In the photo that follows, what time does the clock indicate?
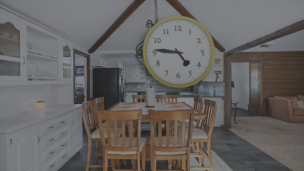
4:46
